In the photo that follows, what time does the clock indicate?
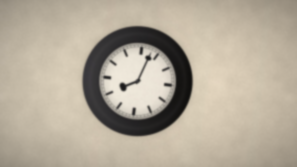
8:03
